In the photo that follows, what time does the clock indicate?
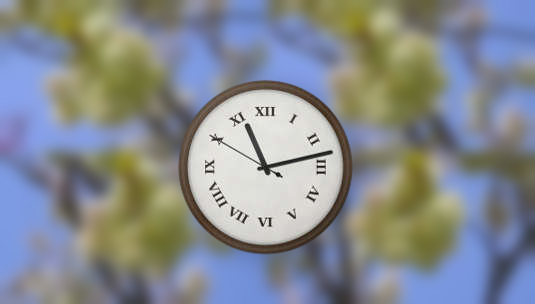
11:12:50
